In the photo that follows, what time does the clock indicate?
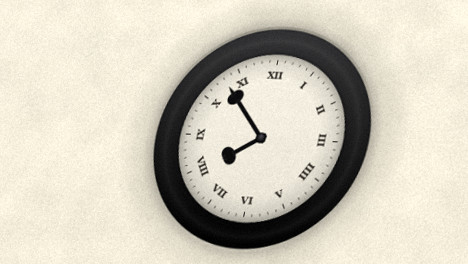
7:53
